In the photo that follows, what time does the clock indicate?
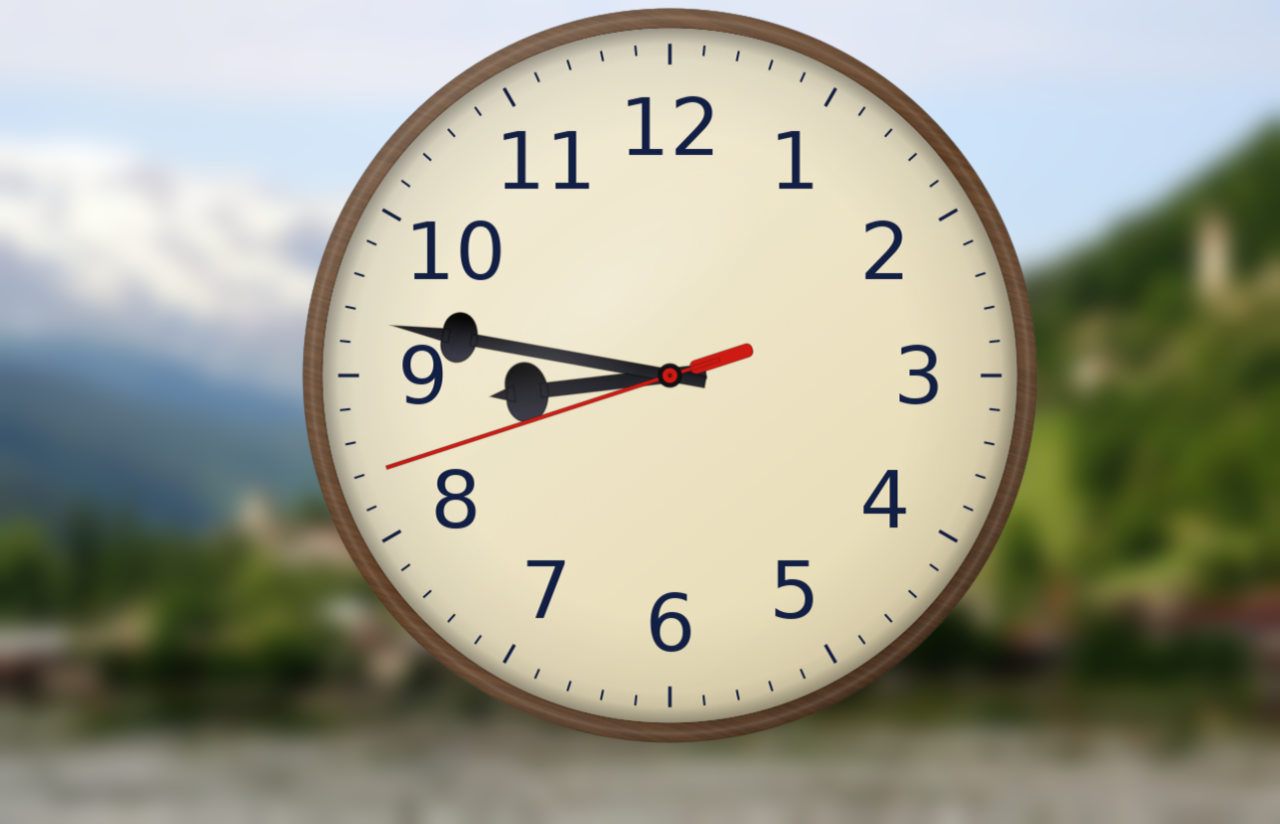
8:46:42
